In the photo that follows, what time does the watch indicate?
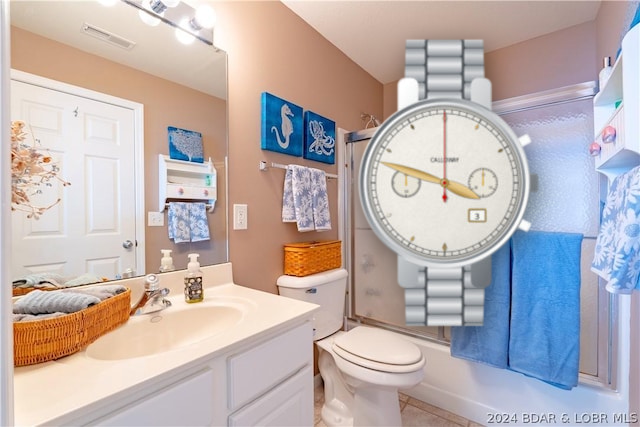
3:48
